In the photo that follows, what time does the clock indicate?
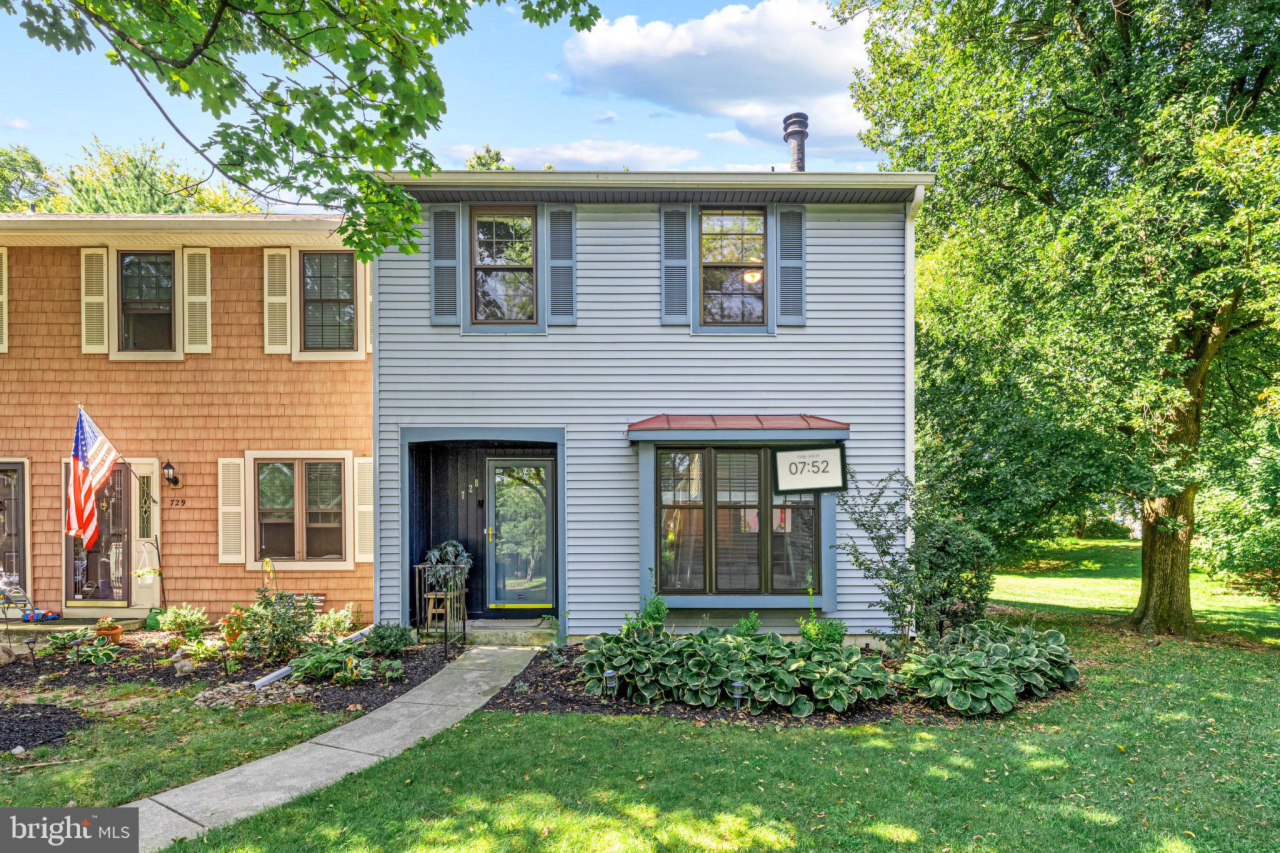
7:52
